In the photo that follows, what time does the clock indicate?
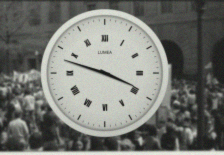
3:48
